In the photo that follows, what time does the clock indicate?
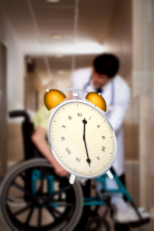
12:30
